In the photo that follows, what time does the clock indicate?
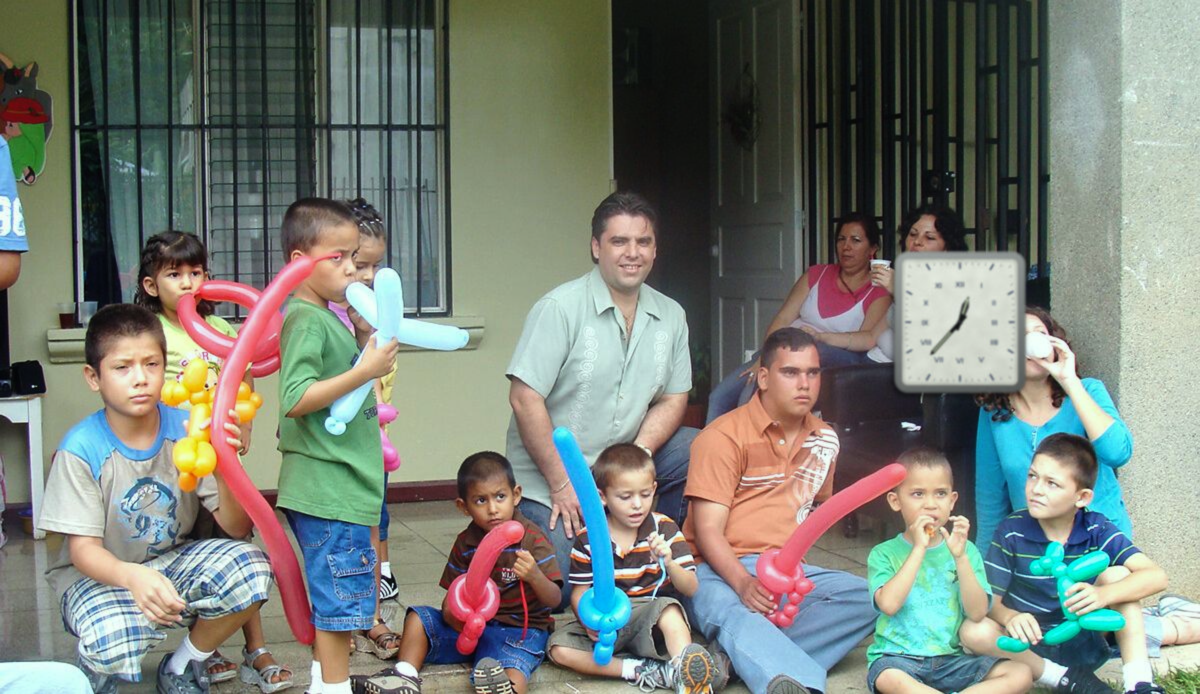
12:37
